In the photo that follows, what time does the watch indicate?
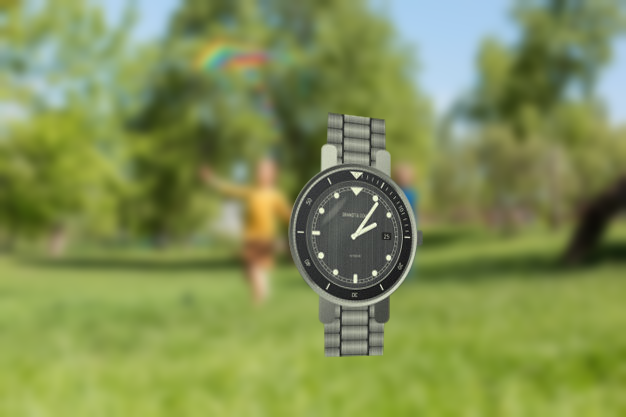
2:06
